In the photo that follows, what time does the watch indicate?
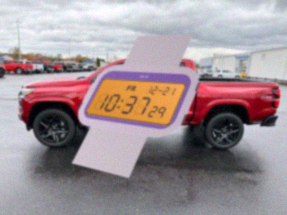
10:37:29
